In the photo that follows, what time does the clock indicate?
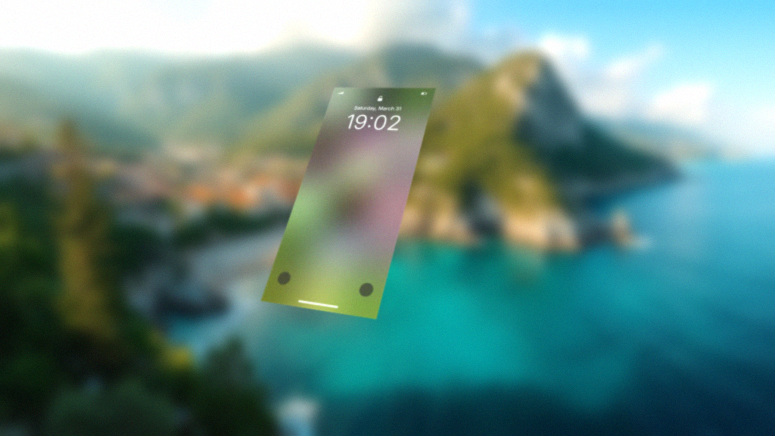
19:02
